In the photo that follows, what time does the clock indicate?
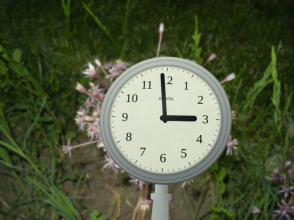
2:59
